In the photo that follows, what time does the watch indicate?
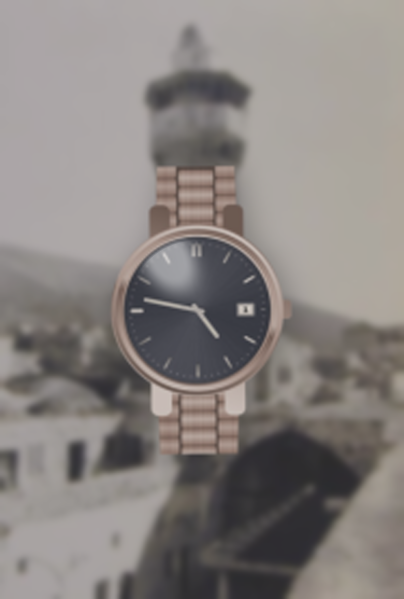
4:47
